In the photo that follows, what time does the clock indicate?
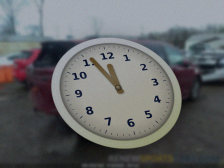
11:56
